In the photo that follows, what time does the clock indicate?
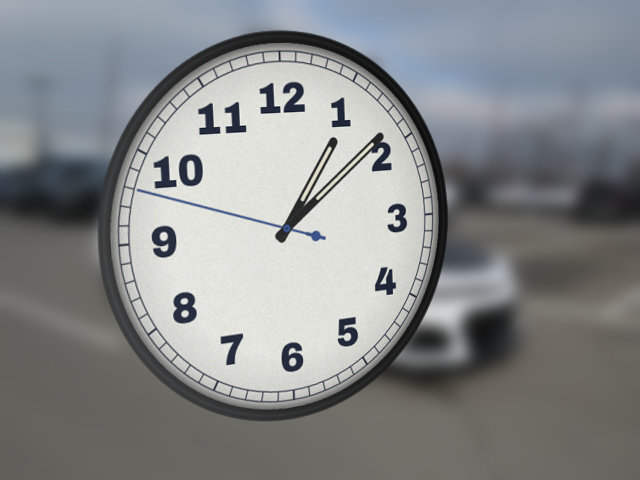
1:08:48
